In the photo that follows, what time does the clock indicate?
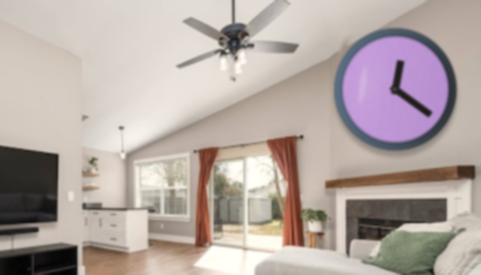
12:21
